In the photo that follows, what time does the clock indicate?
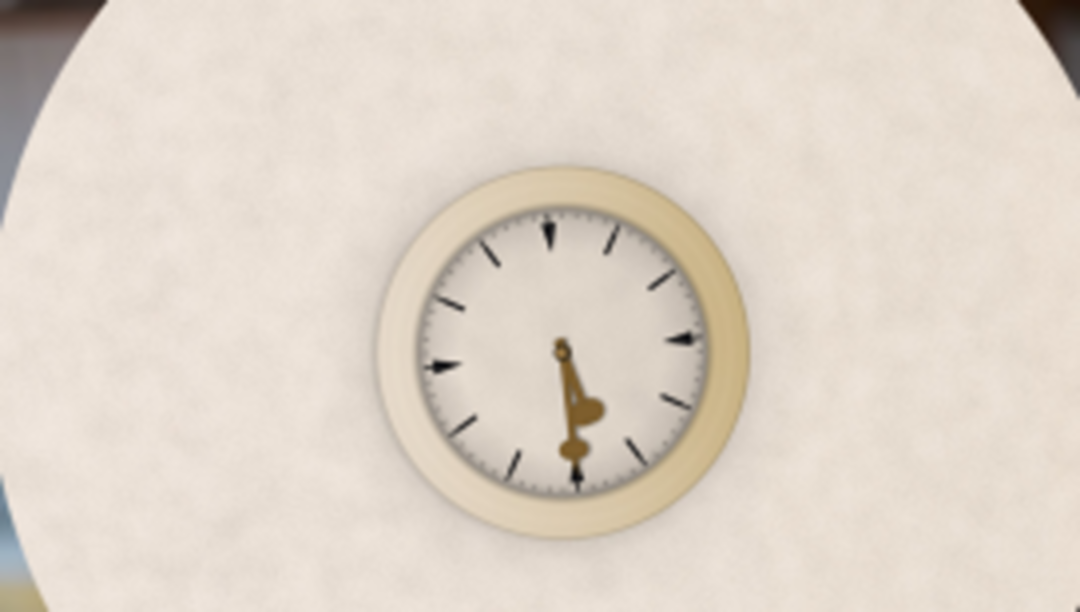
5:30
